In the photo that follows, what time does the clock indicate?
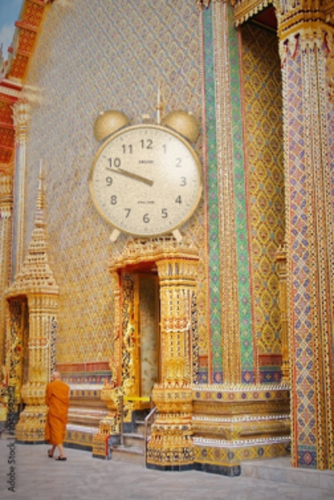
9:48
